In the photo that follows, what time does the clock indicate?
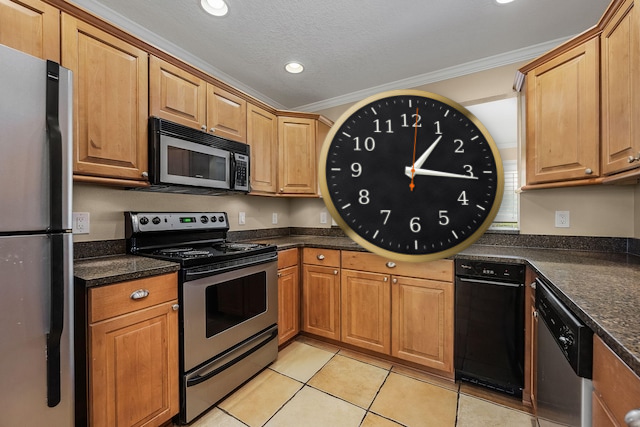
1:16:01
